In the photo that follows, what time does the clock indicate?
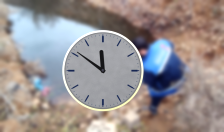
11:51
